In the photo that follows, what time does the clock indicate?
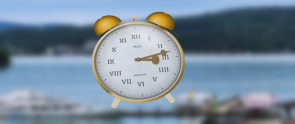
3:13
